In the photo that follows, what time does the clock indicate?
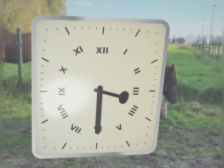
3:30
